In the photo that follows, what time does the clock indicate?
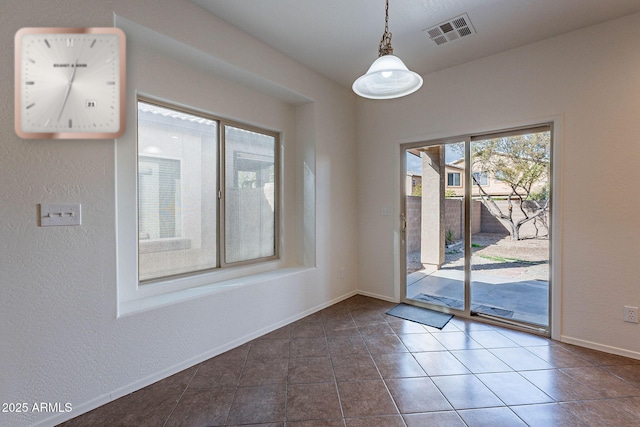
12:33
